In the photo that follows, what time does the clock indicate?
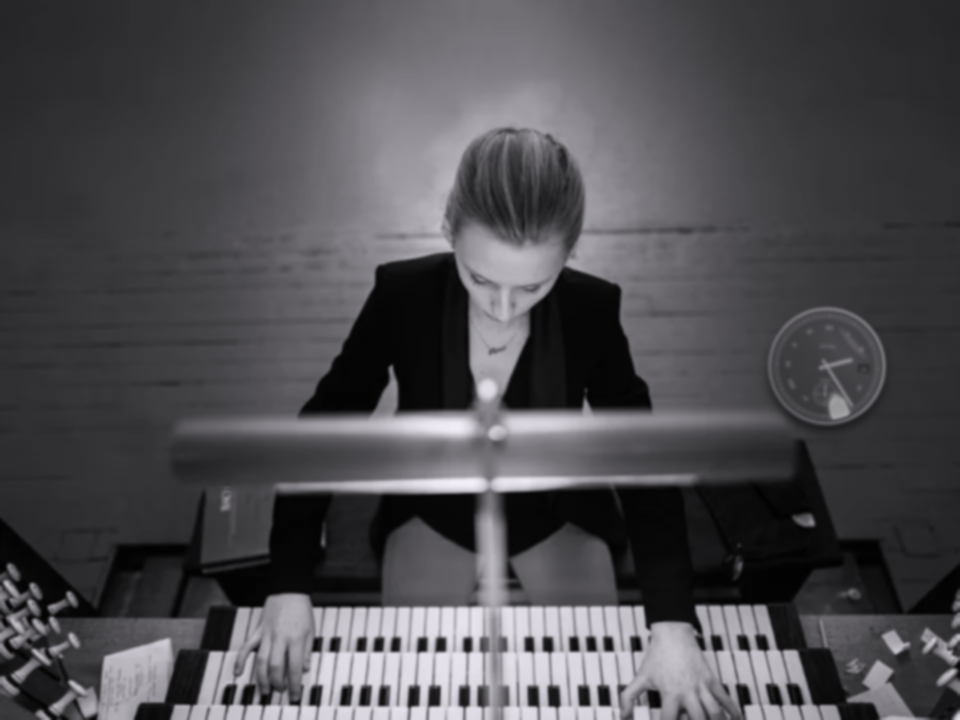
2:24
